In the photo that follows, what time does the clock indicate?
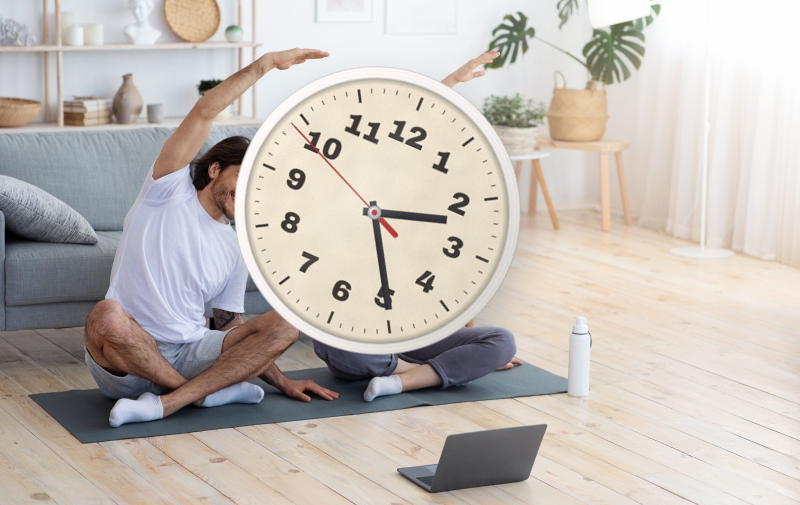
2:24:49
